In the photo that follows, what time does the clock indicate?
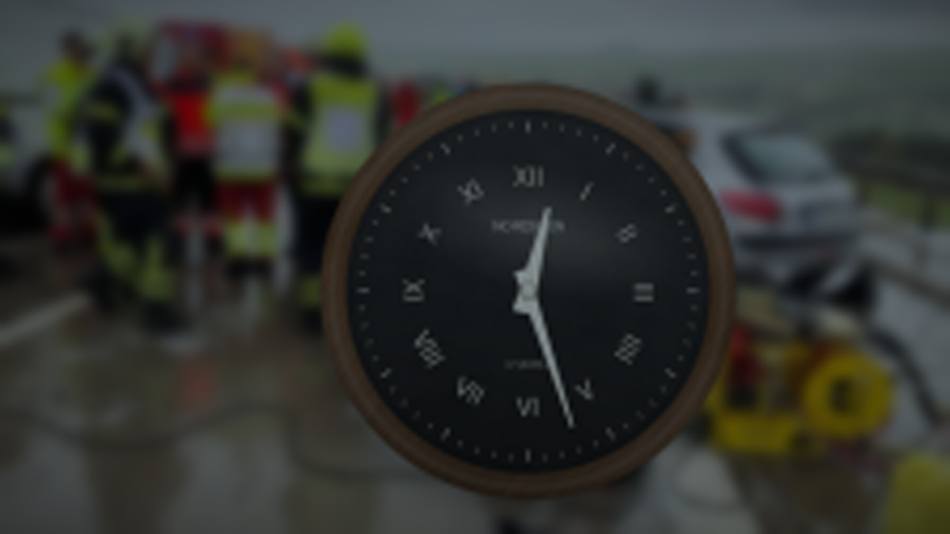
12:27
